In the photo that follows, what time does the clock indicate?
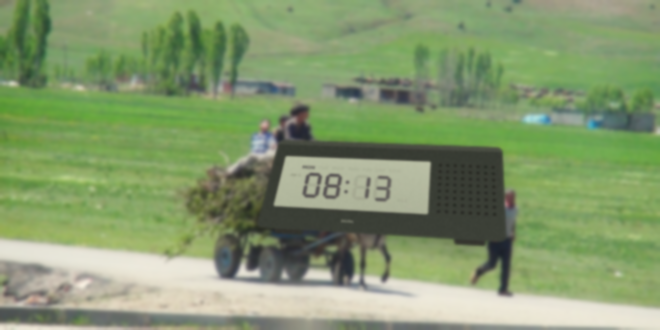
8:13
